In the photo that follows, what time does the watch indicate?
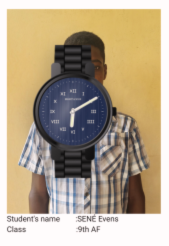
6:10
